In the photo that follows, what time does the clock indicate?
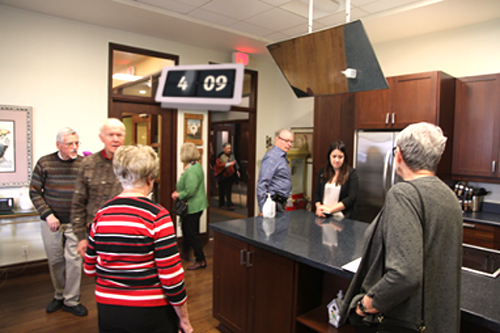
4:09
